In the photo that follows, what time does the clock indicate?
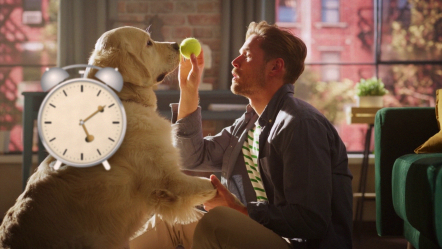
5:09
